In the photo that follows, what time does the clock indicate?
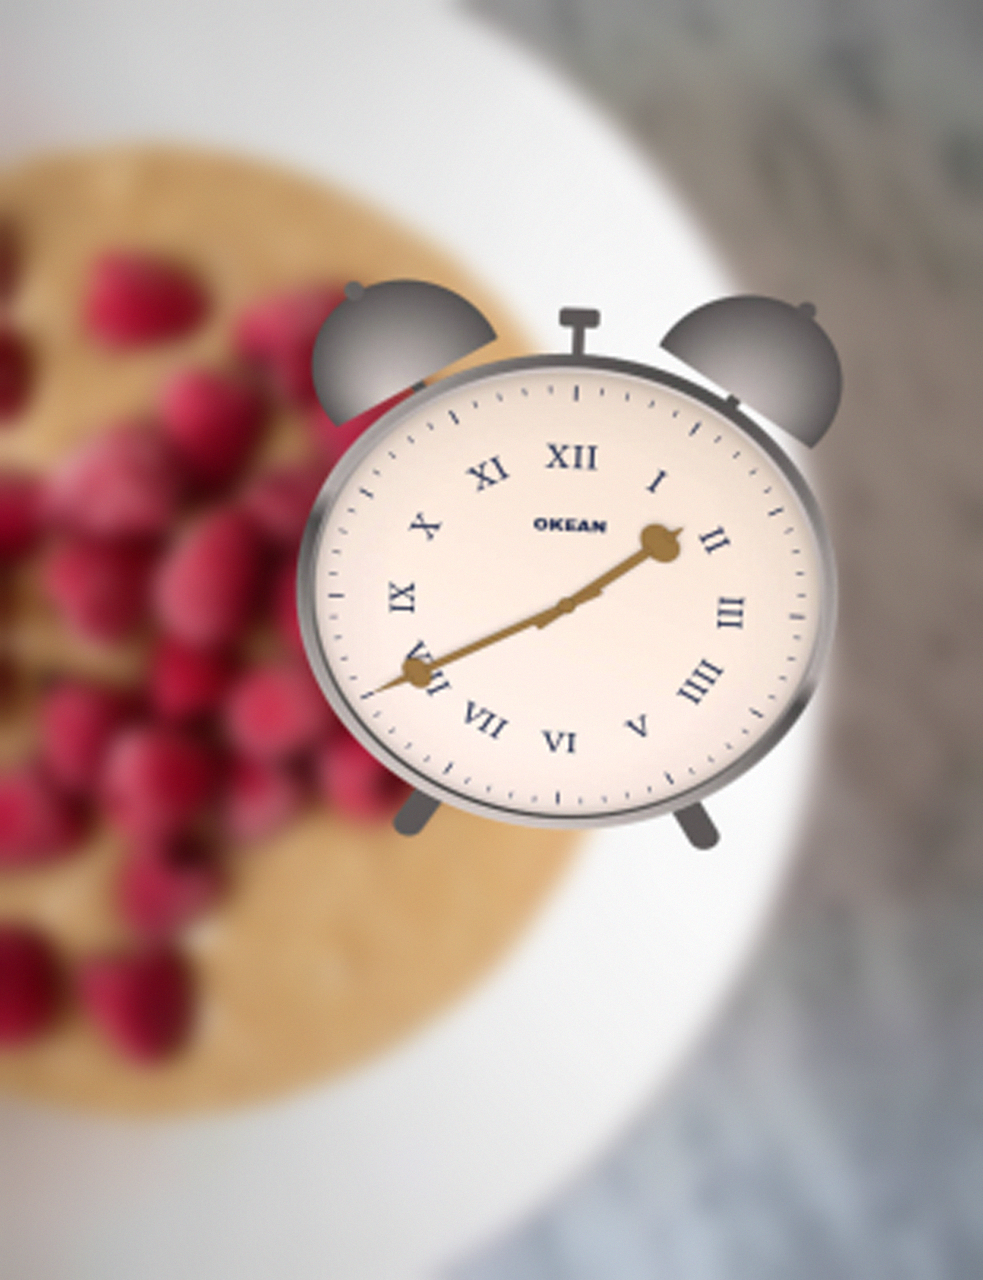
1:40
